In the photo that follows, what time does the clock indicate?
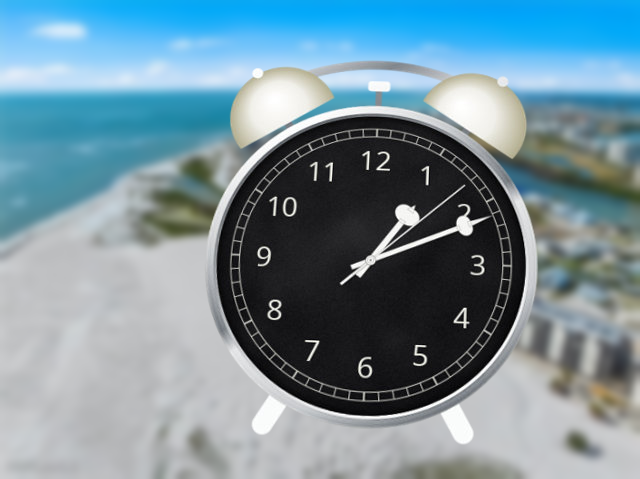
1:11:08
